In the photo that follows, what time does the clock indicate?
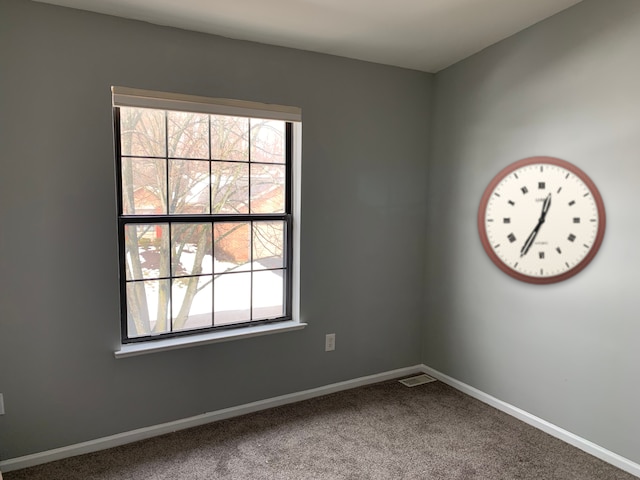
12:35
